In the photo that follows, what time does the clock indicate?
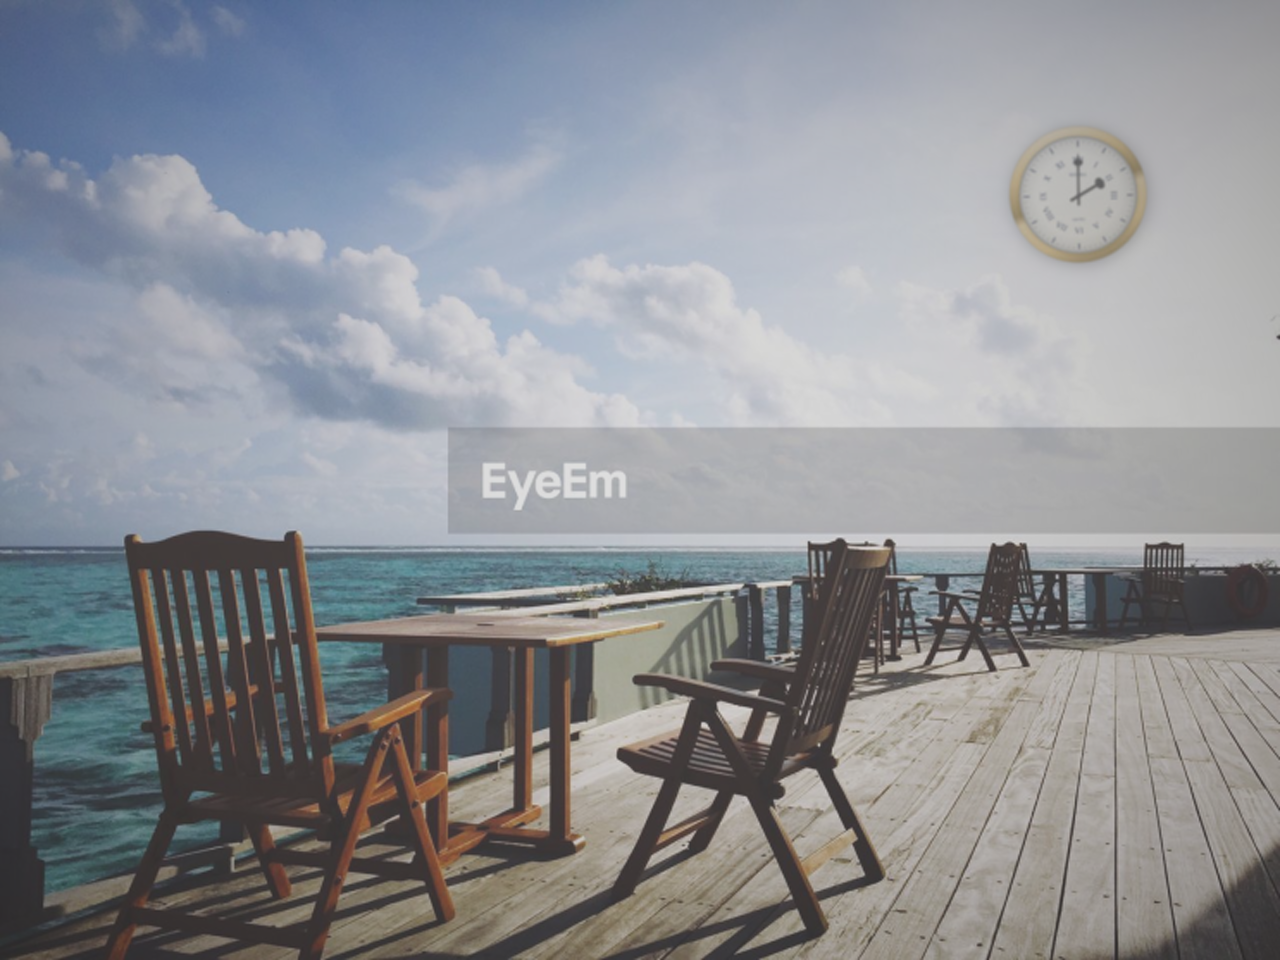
2:00
